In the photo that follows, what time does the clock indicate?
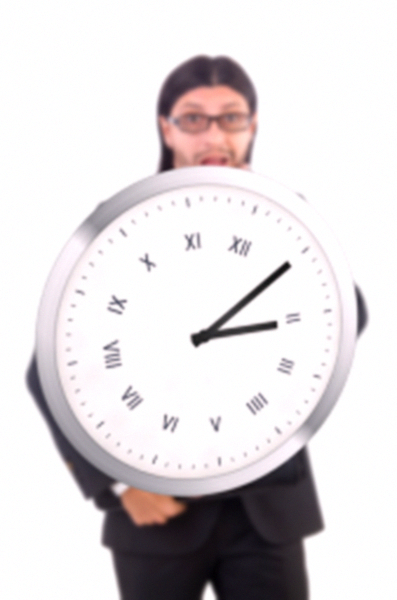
2:05
